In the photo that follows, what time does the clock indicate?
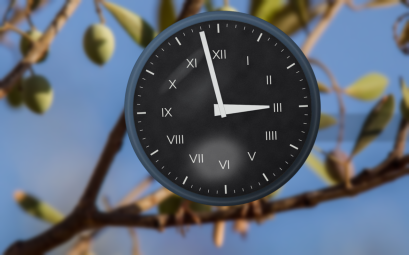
2:58
